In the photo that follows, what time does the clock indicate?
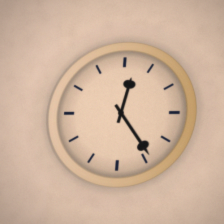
12:24
